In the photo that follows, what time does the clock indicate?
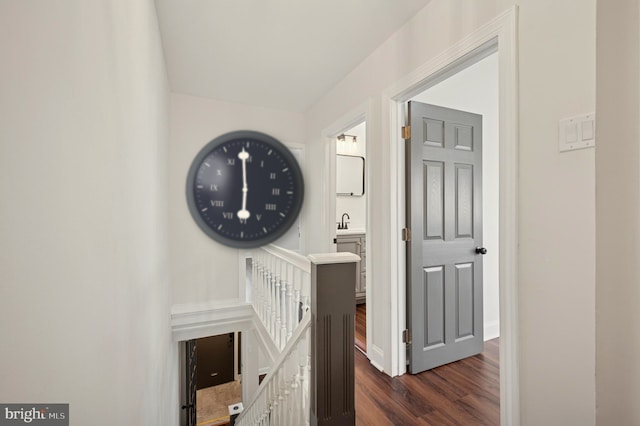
5:59
